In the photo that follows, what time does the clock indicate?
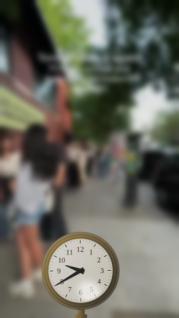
9:40
